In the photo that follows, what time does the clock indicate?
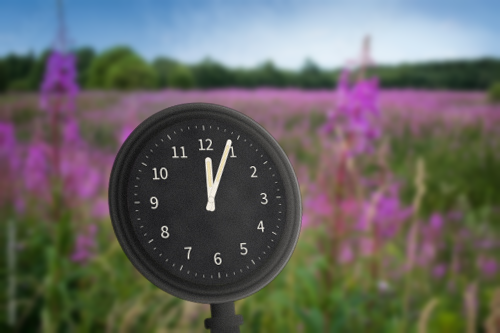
12:04
